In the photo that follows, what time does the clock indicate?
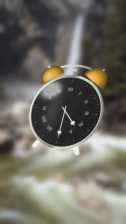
4:30
